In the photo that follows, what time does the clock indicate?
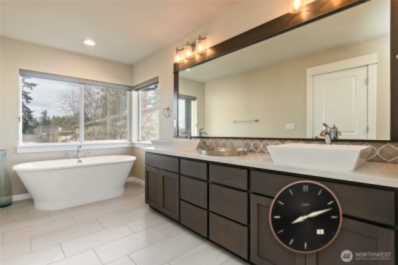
8:12
